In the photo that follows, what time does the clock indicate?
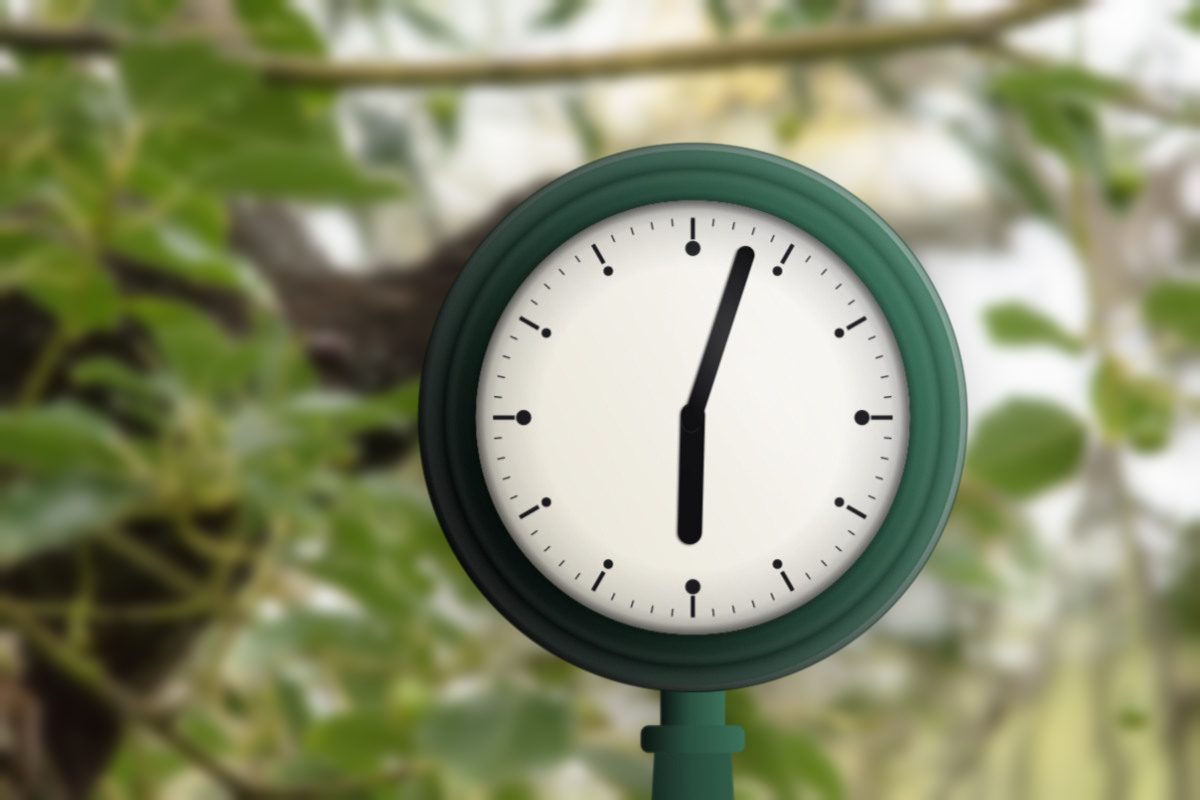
6:03
